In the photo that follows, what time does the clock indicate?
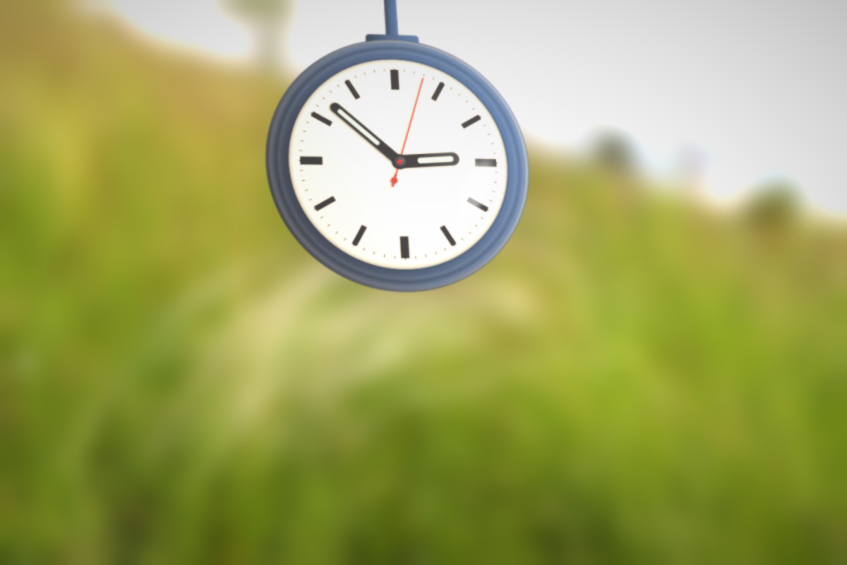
2:52:03
